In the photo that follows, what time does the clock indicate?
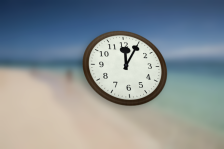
12:05
